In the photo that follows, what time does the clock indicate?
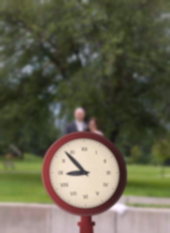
8:53
